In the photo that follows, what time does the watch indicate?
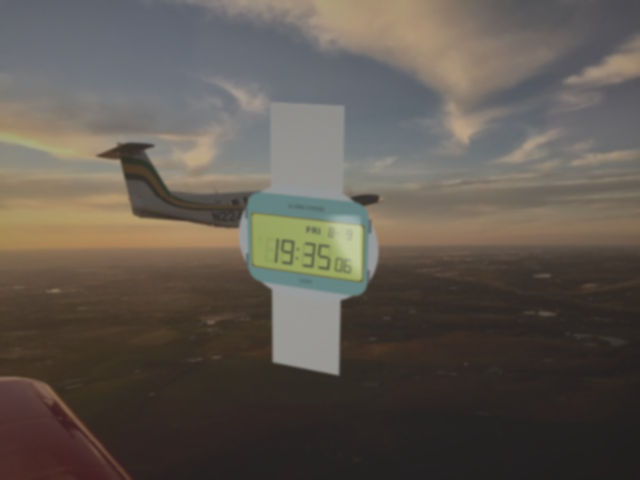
19:35
